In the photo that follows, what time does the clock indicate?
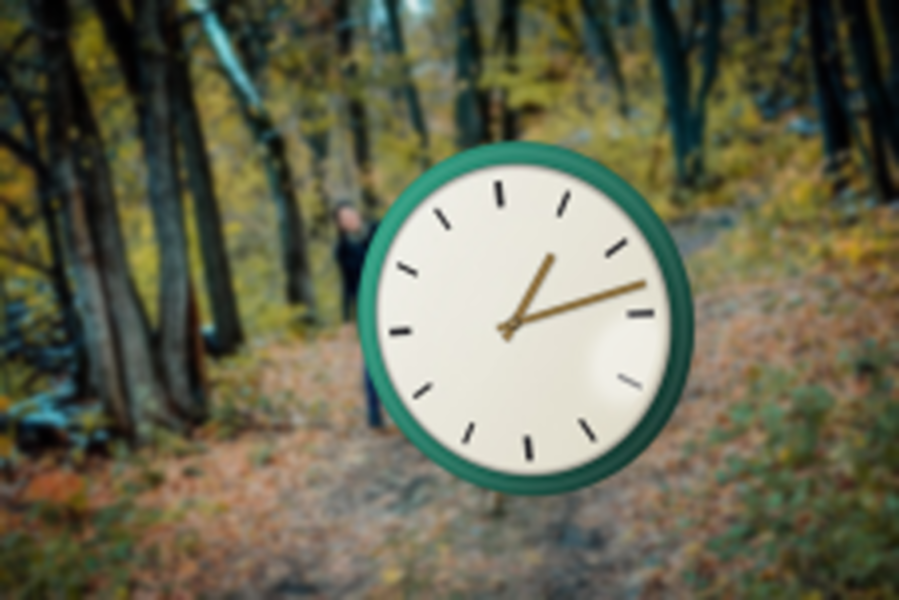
1:13
